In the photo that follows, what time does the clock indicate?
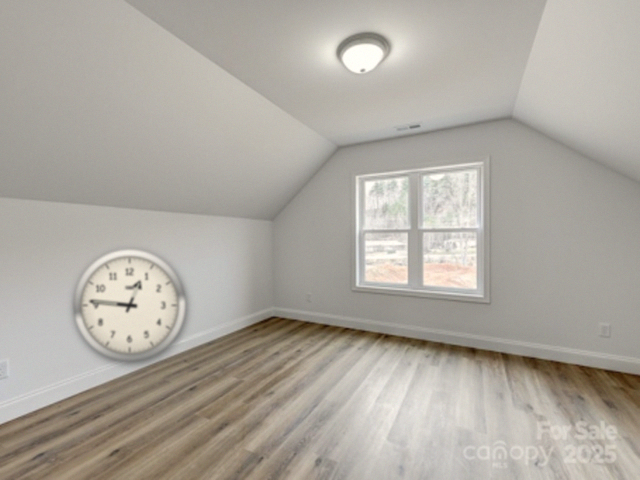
12:46
